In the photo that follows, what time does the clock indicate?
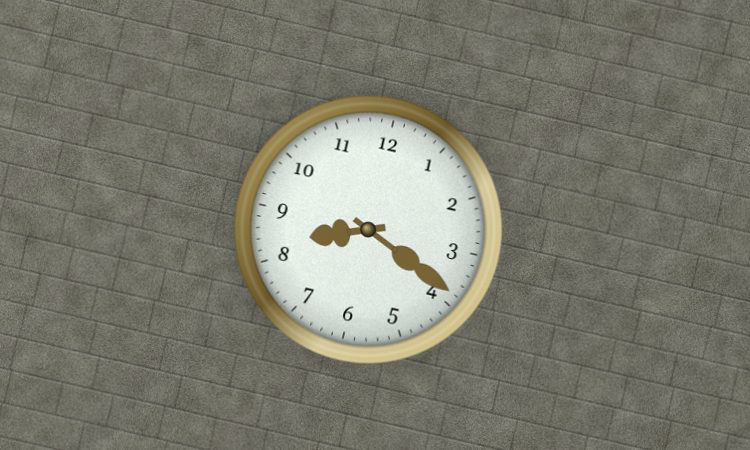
8:19
